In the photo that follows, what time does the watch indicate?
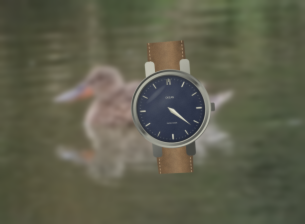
4:22
